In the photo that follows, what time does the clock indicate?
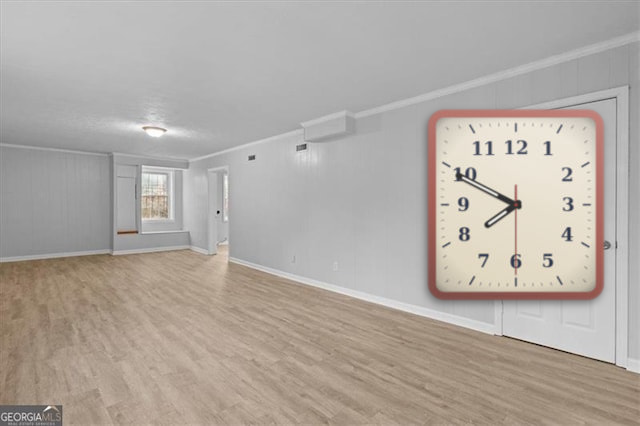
7:49:30
